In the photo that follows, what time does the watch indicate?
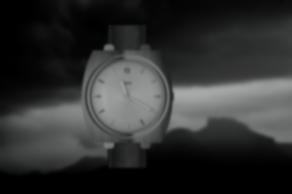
11:20
